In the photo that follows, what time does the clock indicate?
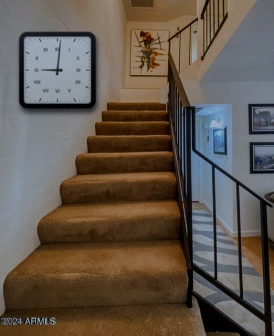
9:01
